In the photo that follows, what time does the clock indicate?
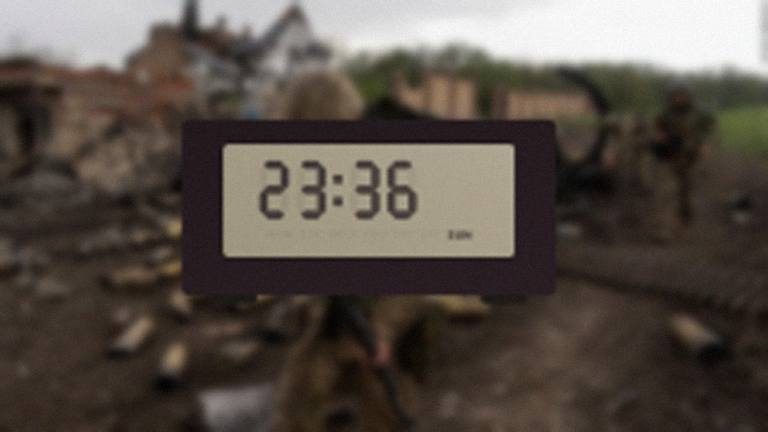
23:36
